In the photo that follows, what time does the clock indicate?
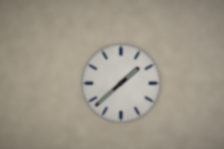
1:38
